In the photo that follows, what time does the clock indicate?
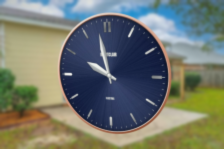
9:58
